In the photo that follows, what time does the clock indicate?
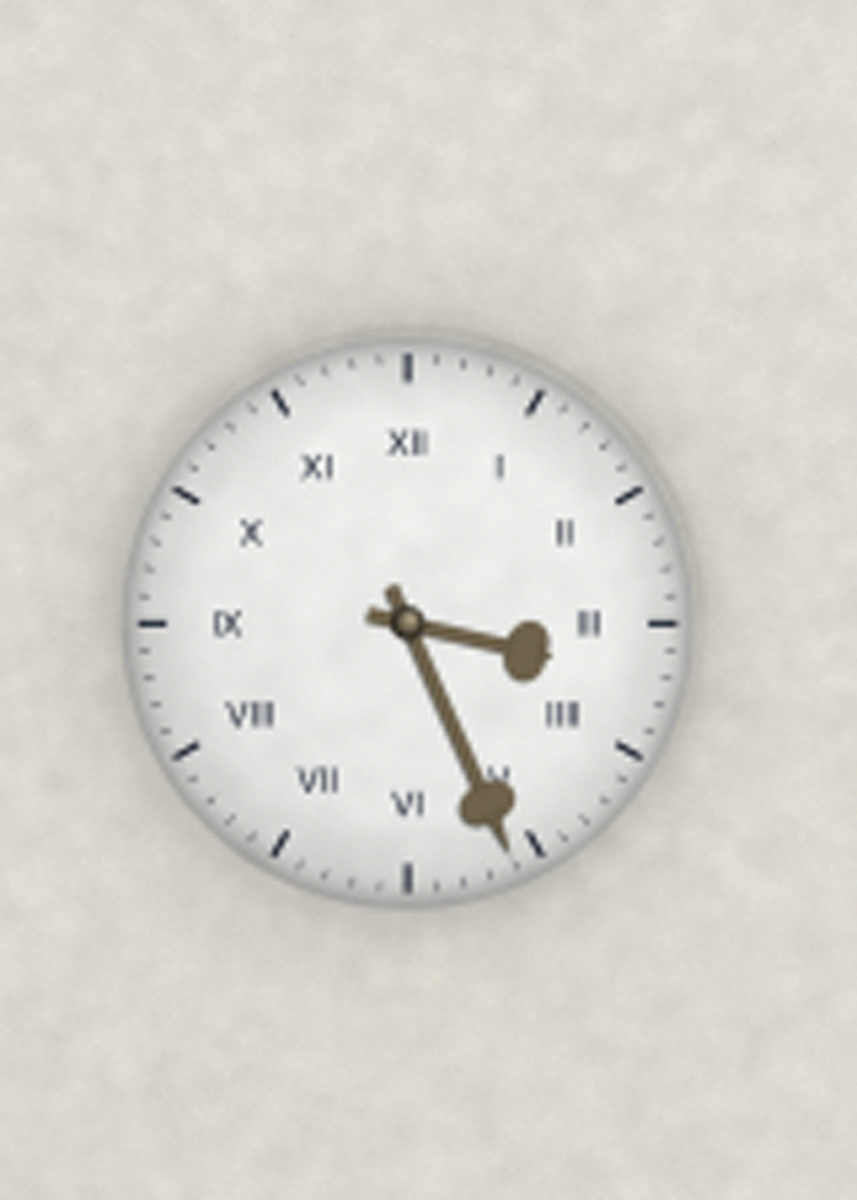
3:26
